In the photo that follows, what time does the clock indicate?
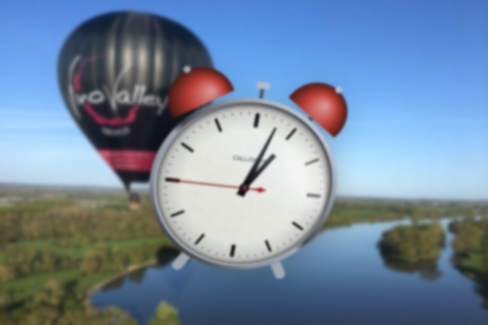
1:02:45
